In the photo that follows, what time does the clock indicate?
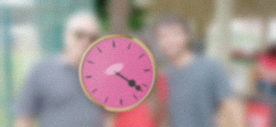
4:22
